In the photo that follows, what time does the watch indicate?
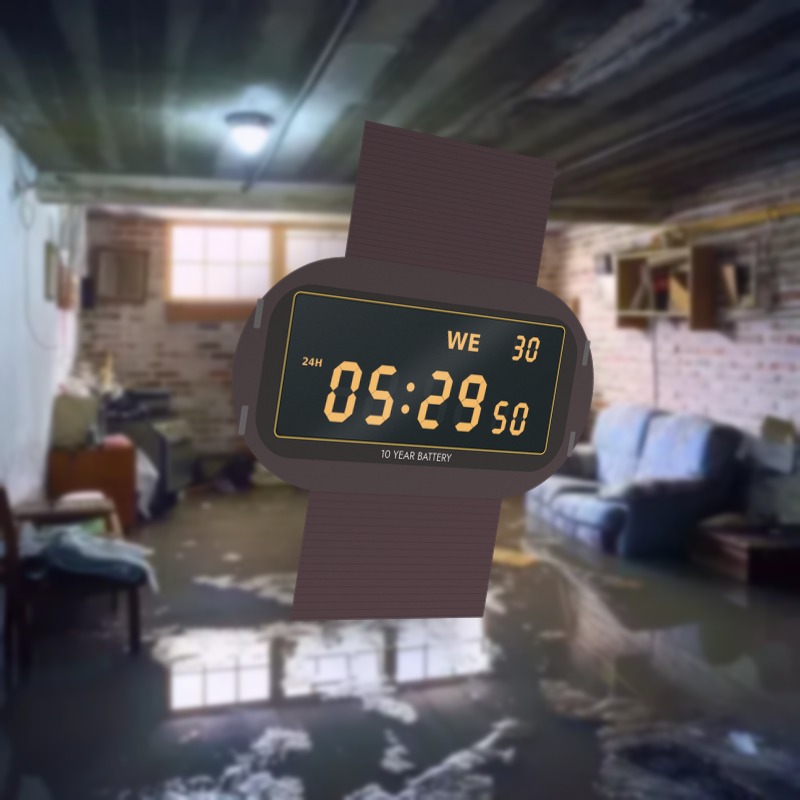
5:29:50
